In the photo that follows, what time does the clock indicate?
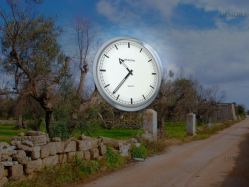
10:37
